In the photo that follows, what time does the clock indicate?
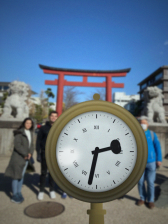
2:32
